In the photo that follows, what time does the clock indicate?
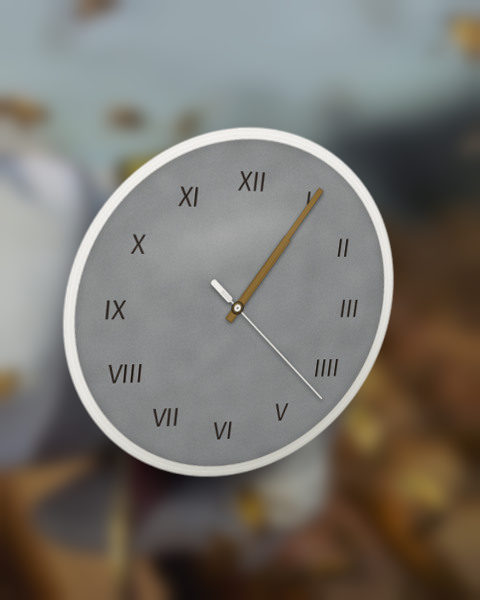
1:05:22
